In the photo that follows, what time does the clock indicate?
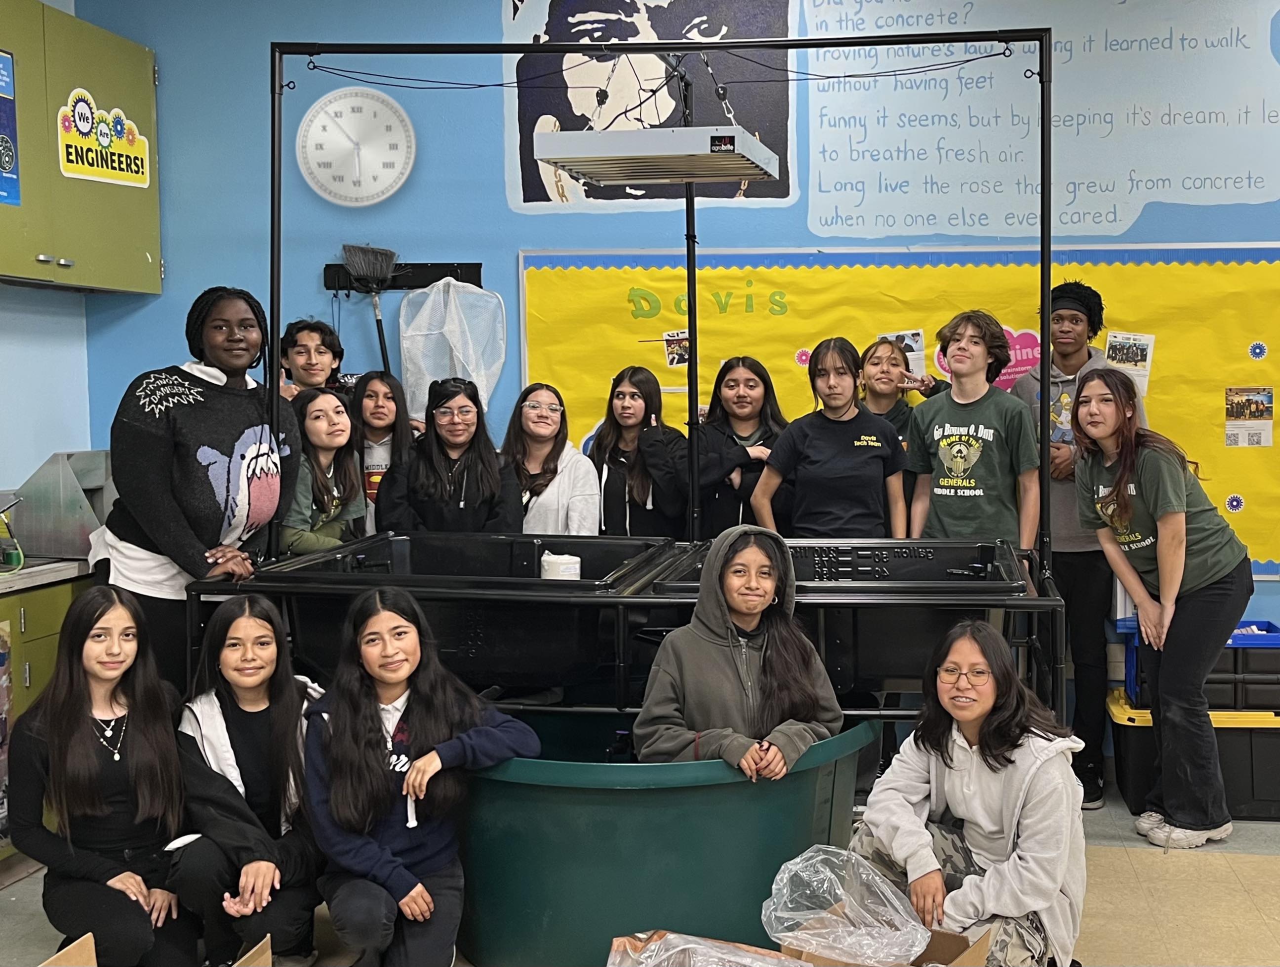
5:53
